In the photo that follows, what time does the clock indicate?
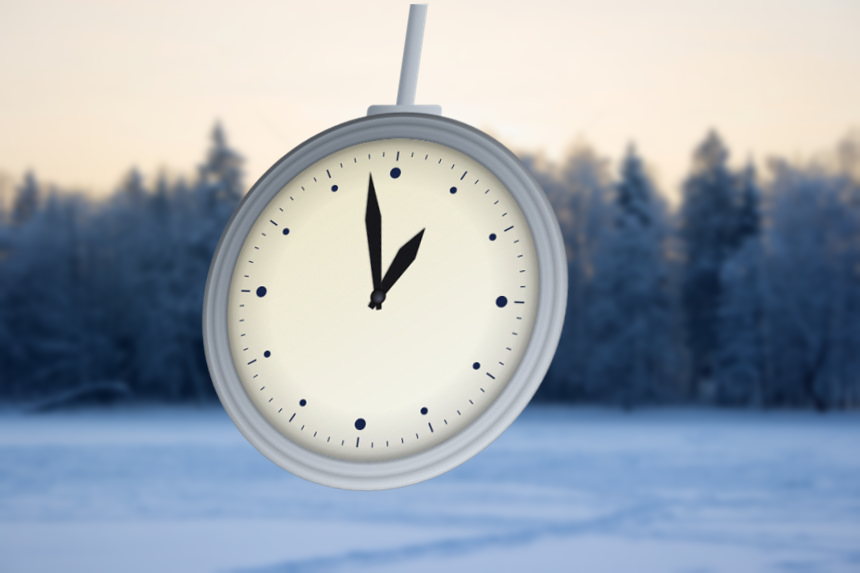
12:58
